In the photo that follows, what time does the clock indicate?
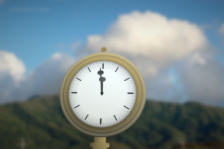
11:59
